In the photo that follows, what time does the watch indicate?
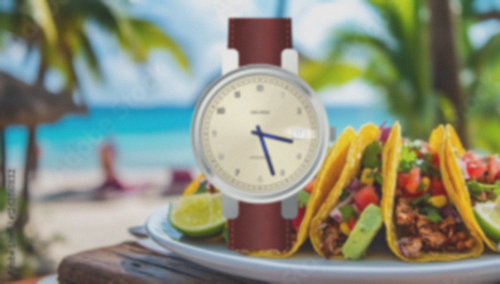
3:27
